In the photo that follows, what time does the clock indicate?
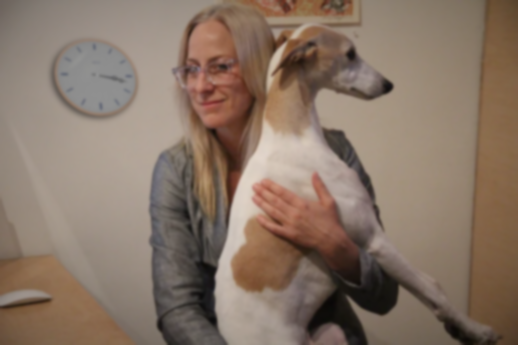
3:17
